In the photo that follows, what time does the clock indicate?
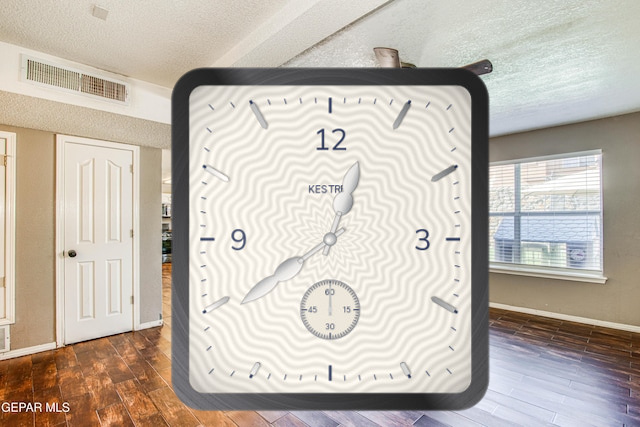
12:39
